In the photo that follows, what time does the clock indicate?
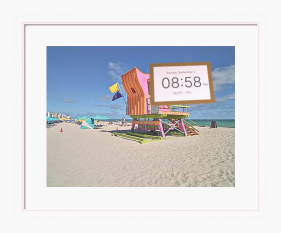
8:58
